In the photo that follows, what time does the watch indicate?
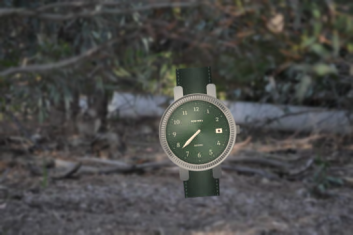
7:38
